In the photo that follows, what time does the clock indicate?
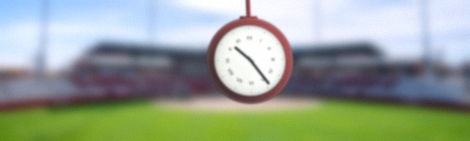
10:24
